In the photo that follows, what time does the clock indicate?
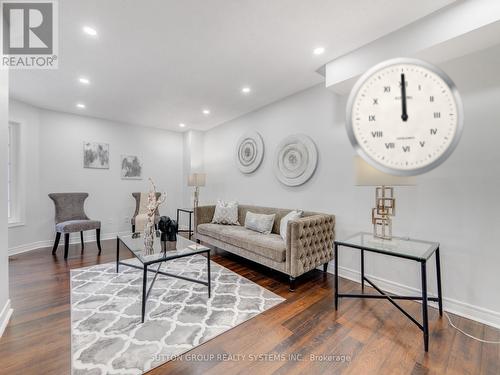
12:00
